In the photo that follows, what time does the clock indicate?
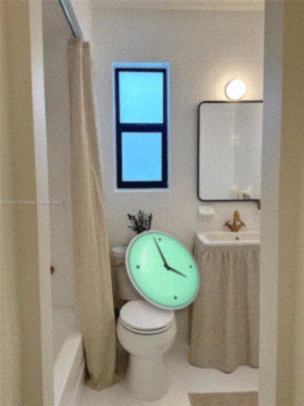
3:58
